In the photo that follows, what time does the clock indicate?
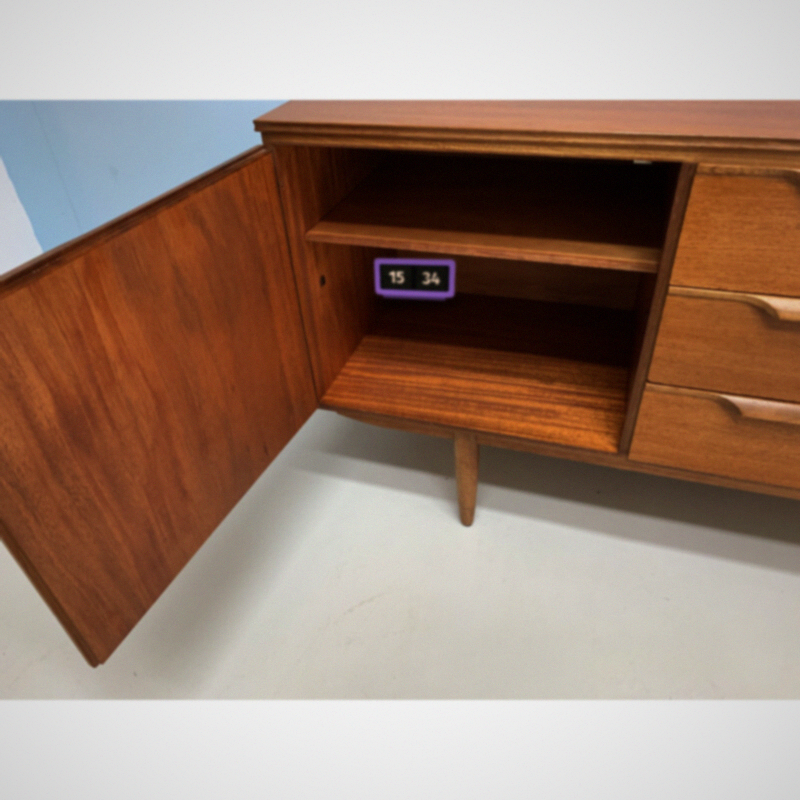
15:34
